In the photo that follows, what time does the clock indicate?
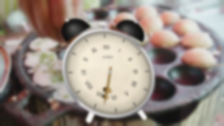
6:33
